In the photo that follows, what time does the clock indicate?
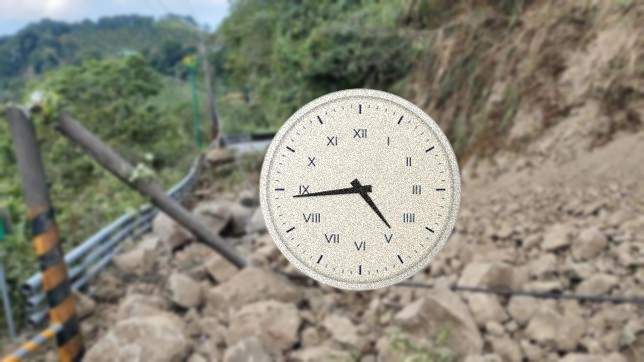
4:44
